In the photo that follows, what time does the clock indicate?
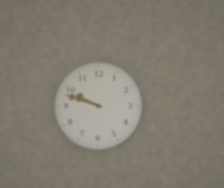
9:48
